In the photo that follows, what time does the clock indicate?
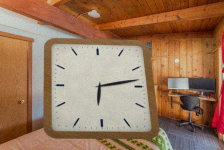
6:13
